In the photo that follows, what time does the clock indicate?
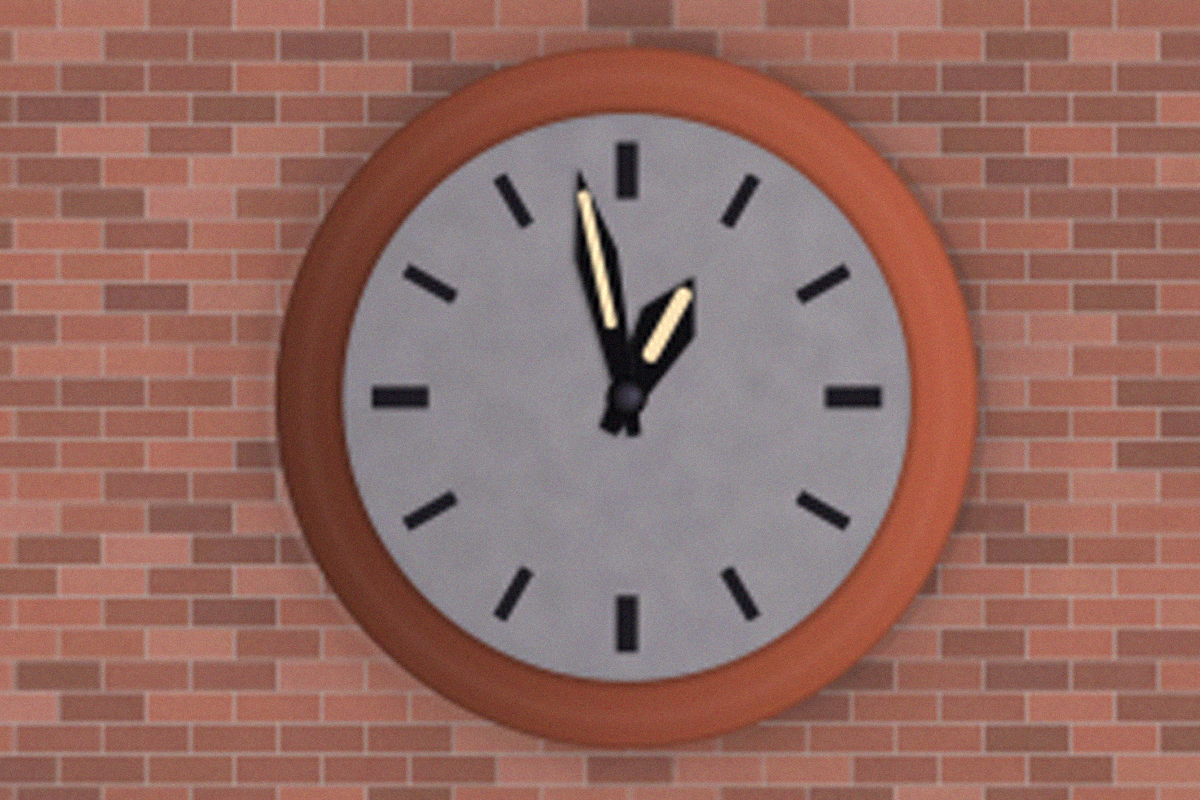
12:58
